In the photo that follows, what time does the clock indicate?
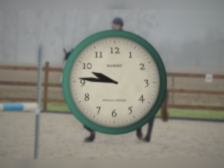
9:46
